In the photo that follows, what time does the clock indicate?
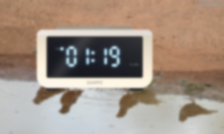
1:19
